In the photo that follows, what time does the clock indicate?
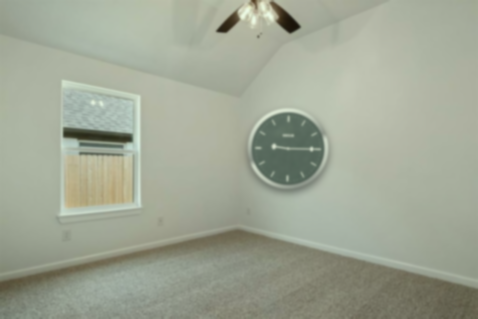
9:15
